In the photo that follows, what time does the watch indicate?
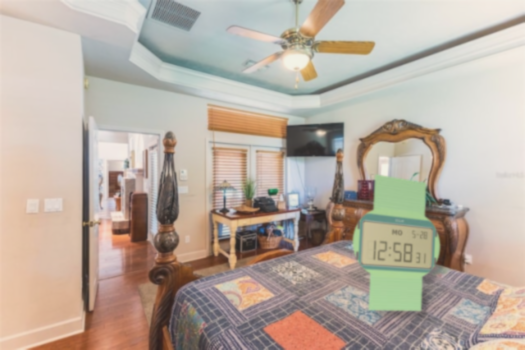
12:58
